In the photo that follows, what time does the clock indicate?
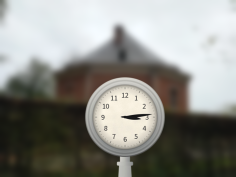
3:14
